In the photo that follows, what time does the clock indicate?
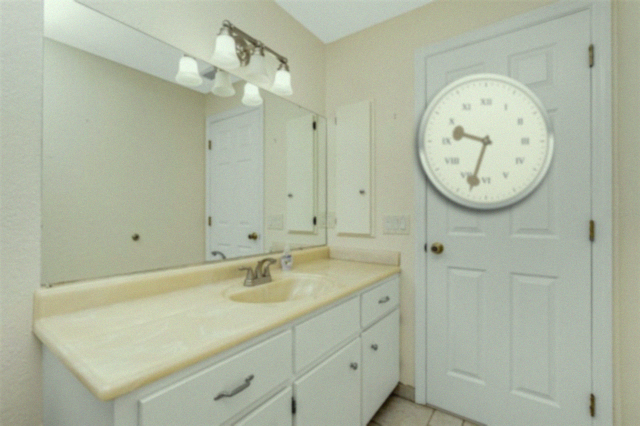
9:33
